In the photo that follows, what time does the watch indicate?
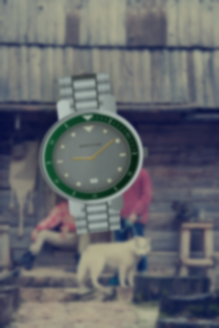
9:09
